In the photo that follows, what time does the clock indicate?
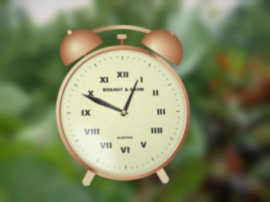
12:49
